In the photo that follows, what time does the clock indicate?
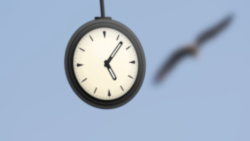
5:07
